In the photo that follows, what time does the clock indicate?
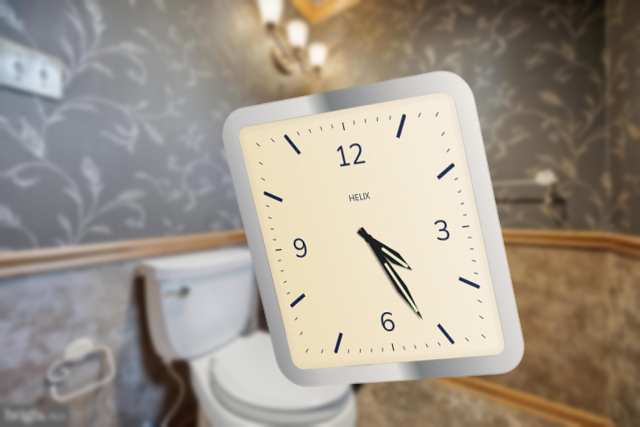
4:26
